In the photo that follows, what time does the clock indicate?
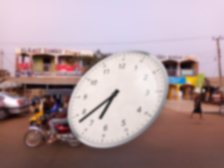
6:38
